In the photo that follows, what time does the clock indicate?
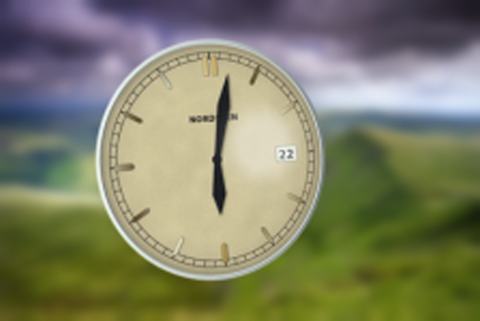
6:02
